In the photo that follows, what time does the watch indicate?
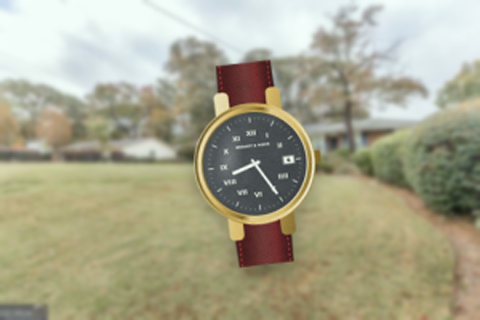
8:25
